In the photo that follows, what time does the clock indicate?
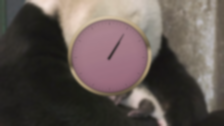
1:05
